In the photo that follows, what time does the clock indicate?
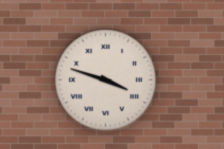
3:48
